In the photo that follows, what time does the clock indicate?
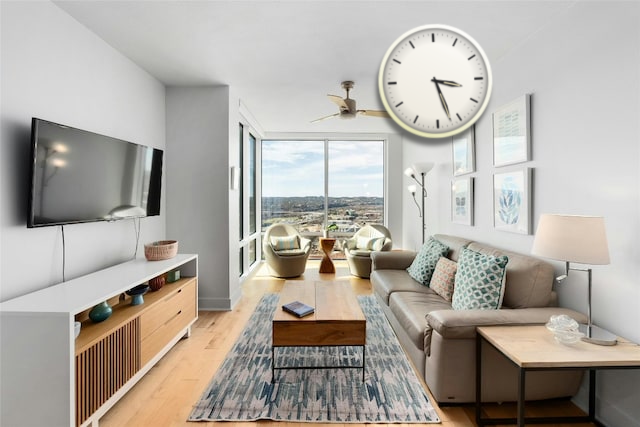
3:27
